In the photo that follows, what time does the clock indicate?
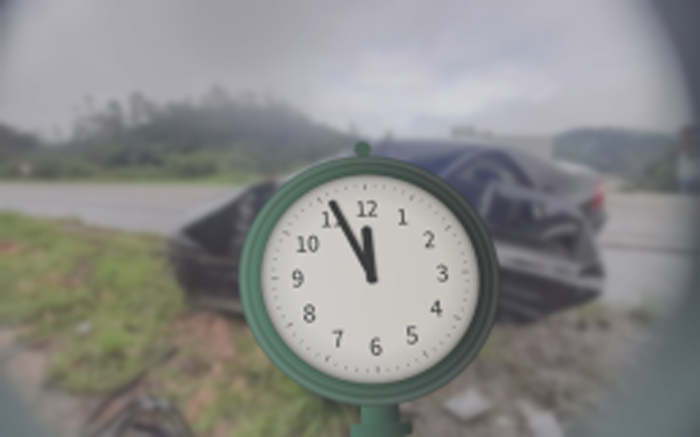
11:56
